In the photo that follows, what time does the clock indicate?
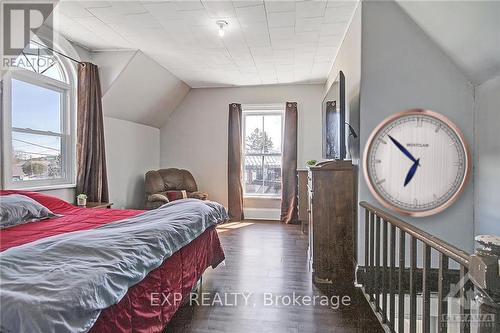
6:52
